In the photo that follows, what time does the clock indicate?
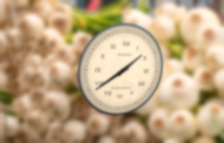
1:39
